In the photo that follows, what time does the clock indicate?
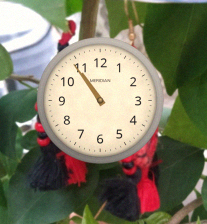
10:54
